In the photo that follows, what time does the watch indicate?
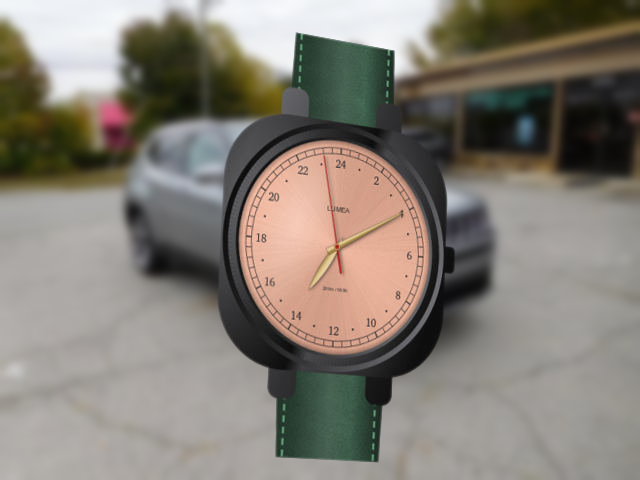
14:09:58
